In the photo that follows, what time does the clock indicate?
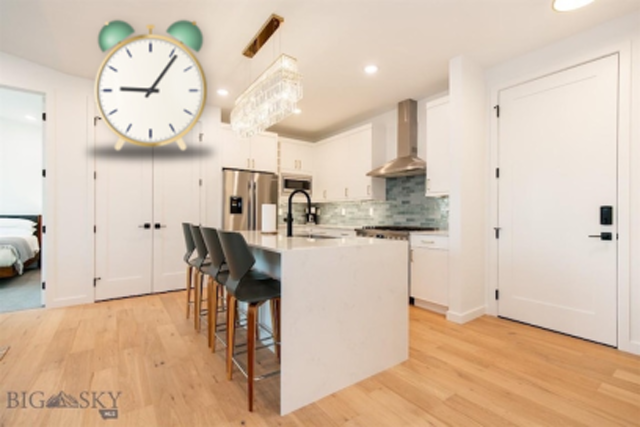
9:06
